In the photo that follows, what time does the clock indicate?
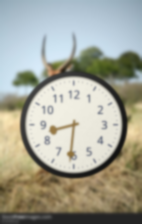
8:31
